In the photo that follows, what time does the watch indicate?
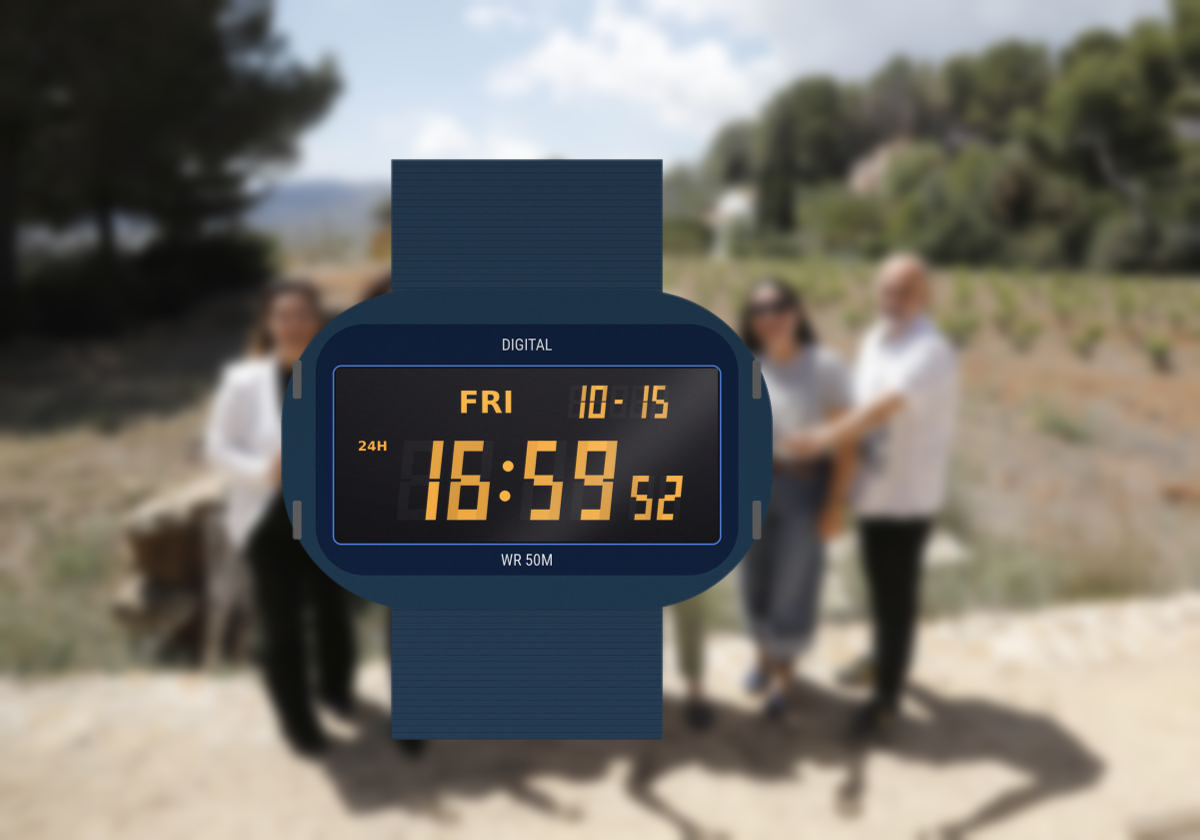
16:59:52
